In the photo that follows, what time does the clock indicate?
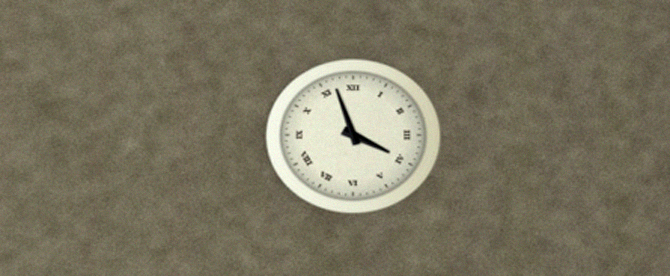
3:57
